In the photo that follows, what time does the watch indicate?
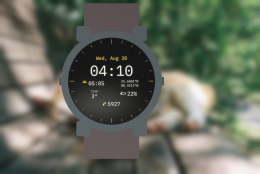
4:10
